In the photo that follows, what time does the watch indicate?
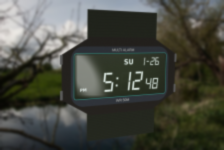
5:12:48
